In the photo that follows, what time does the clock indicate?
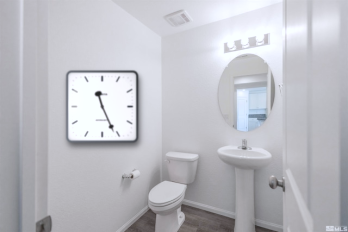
11:26
